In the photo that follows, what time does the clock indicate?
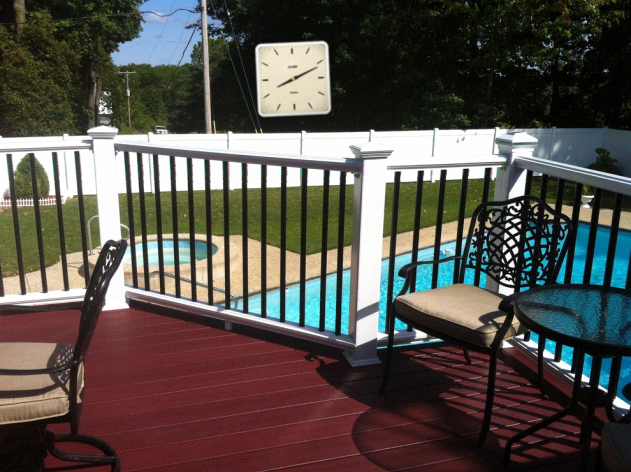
8:11
